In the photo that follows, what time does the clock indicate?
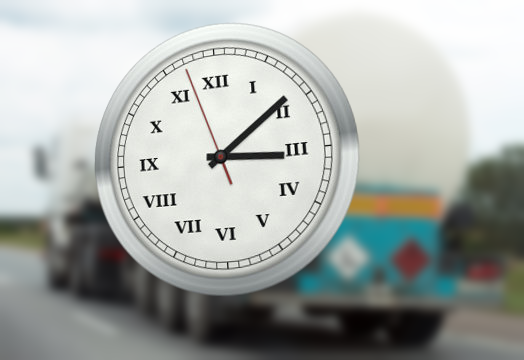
3:08:57
